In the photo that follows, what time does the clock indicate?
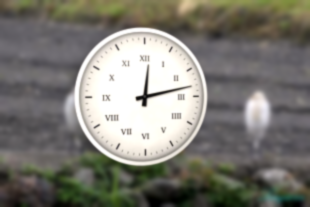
12:13
